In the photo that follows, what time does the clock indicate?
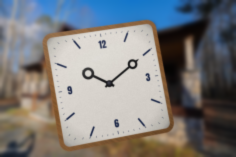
10:10
